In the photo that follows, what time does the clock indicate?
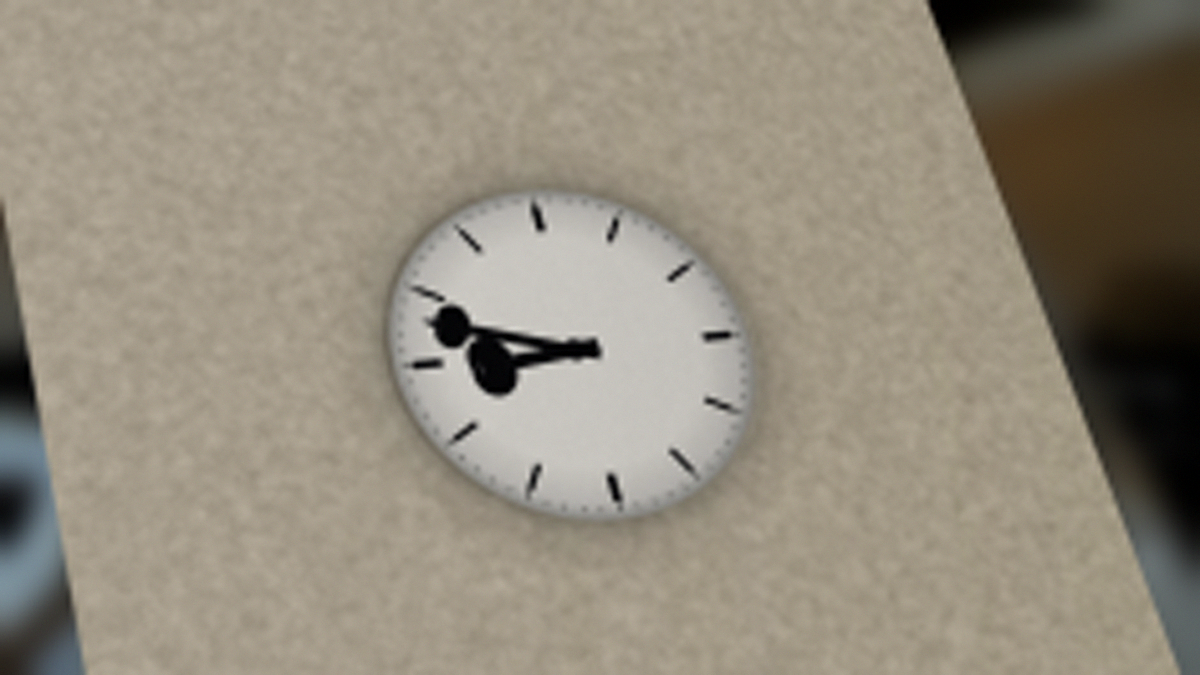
8:48
